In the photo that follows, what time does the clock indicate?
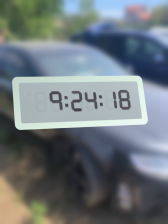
9:24:18
